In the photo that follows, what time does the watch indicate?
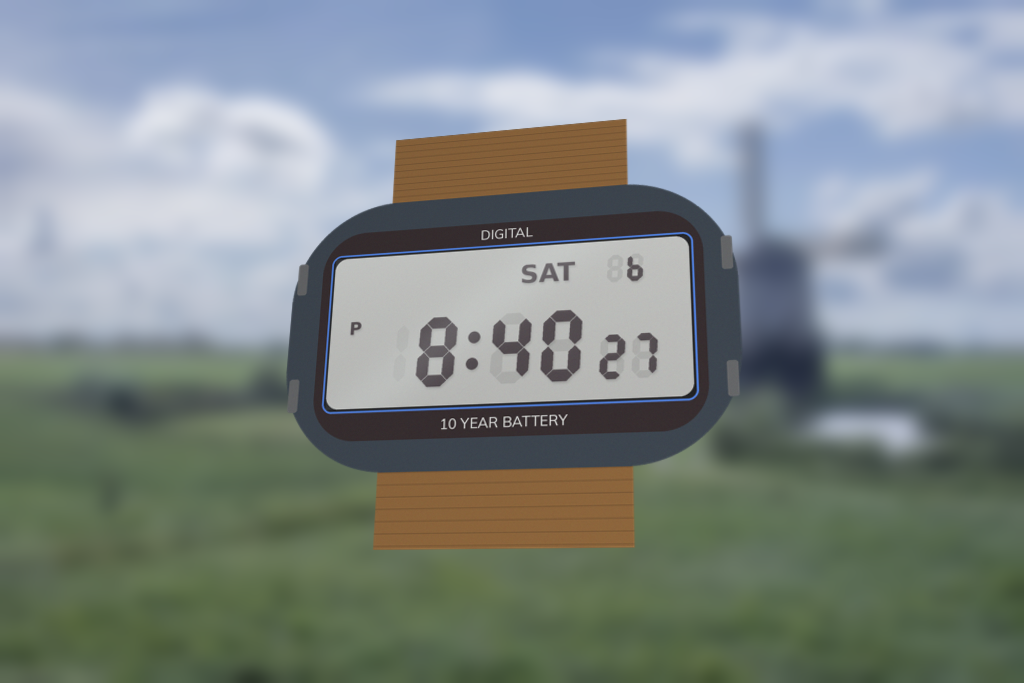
8:40:27
